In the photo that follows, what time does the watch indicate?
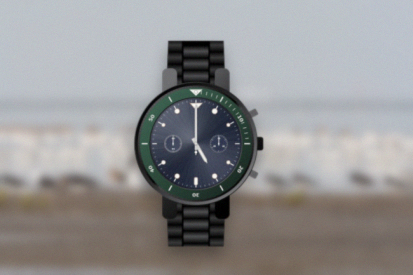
5:00
